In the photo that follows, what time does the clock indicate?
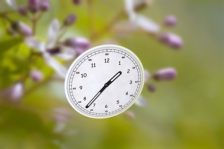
1:37
